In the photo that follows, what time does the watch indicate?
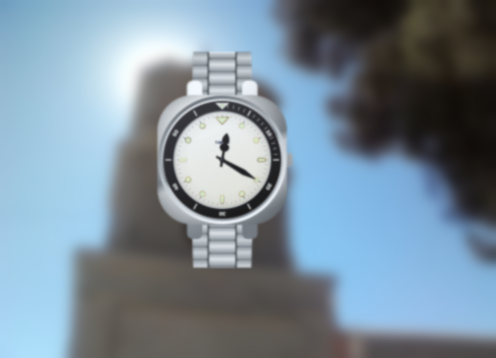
12:20
